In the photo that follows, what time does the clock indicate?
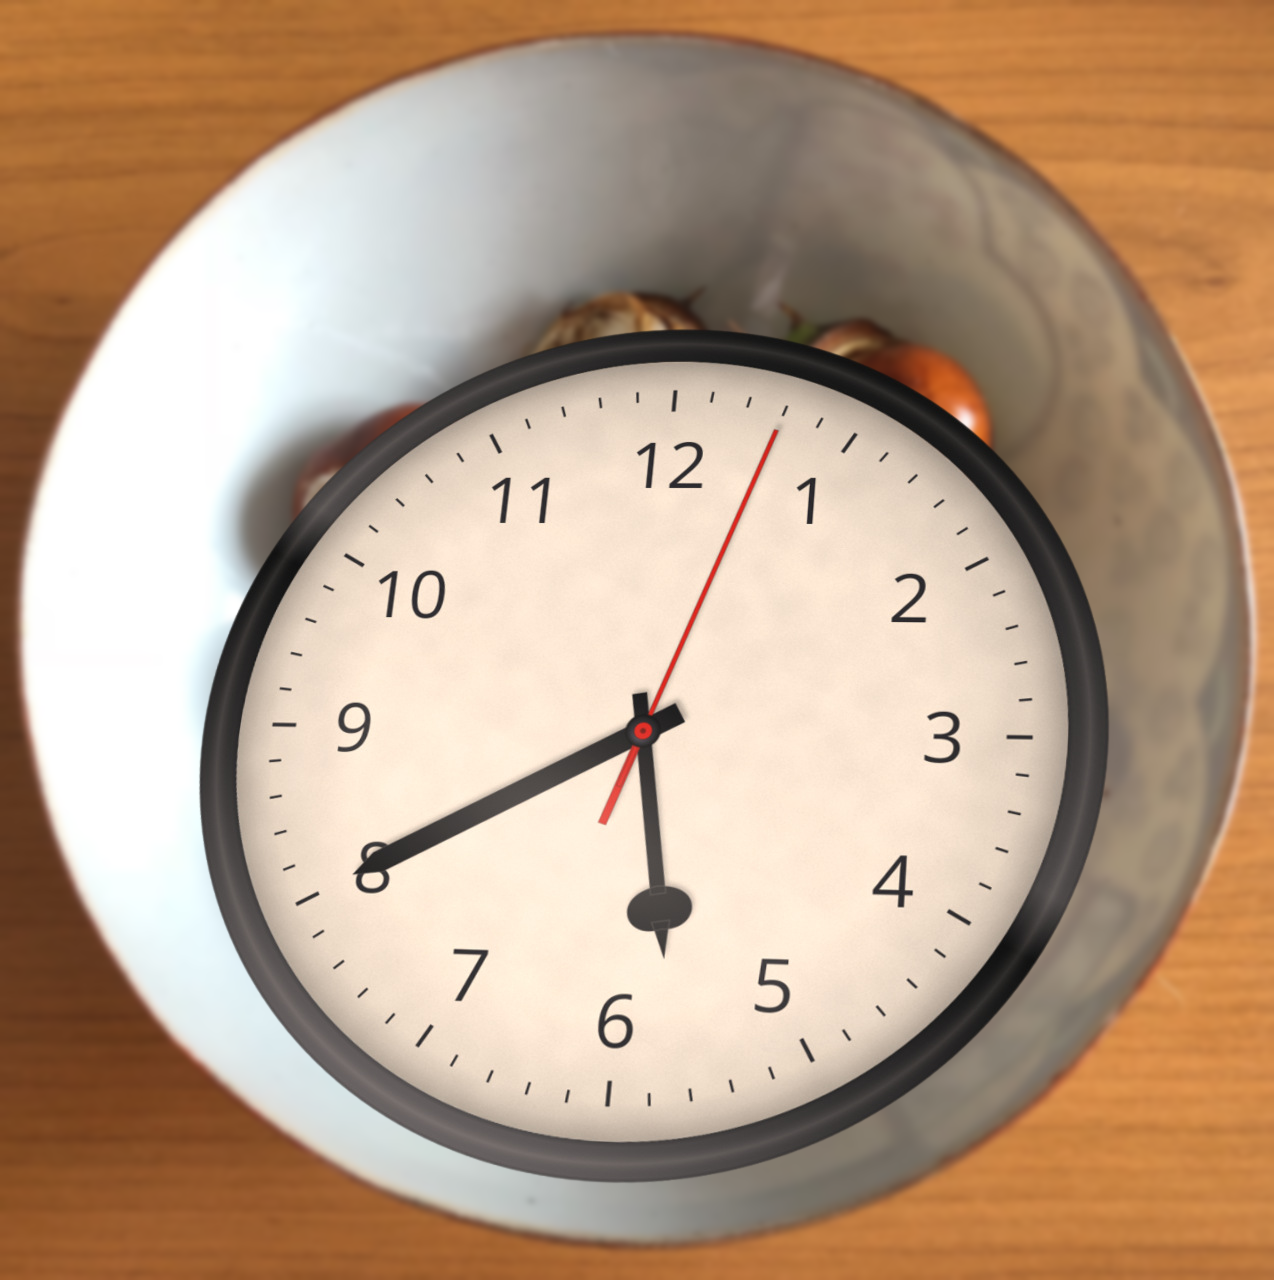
5:40:03
